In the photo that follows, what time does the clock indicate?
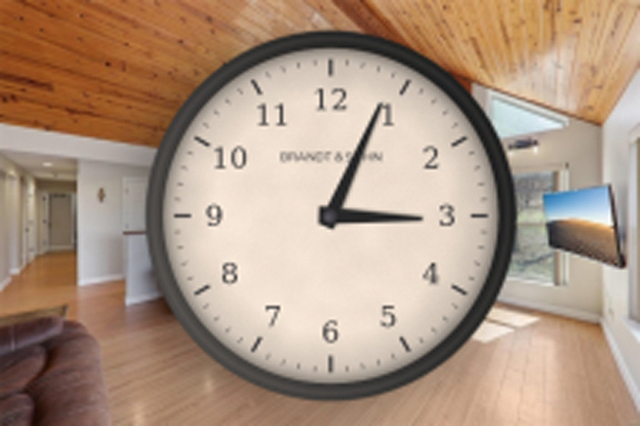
3:04
